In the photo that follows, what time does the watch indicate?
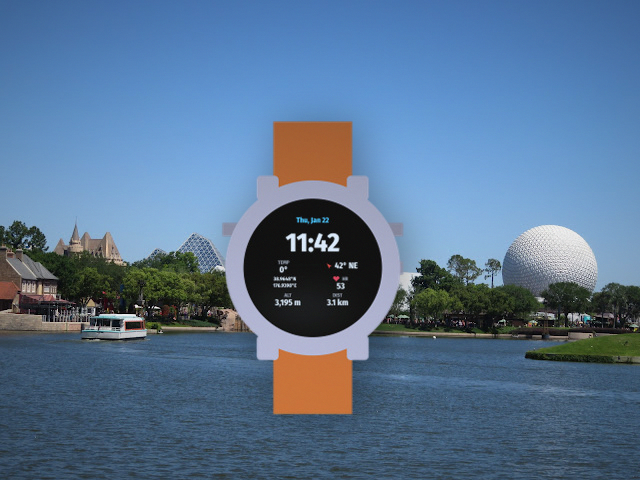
11:42
